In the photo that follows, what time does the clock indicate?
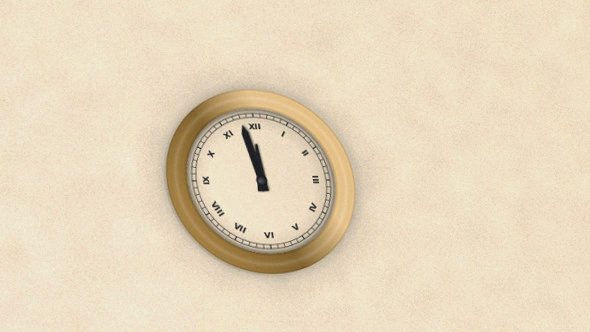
11:58
